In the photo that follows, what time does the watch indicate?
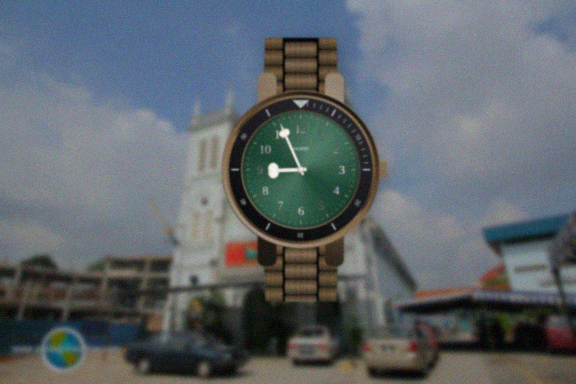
8:56
